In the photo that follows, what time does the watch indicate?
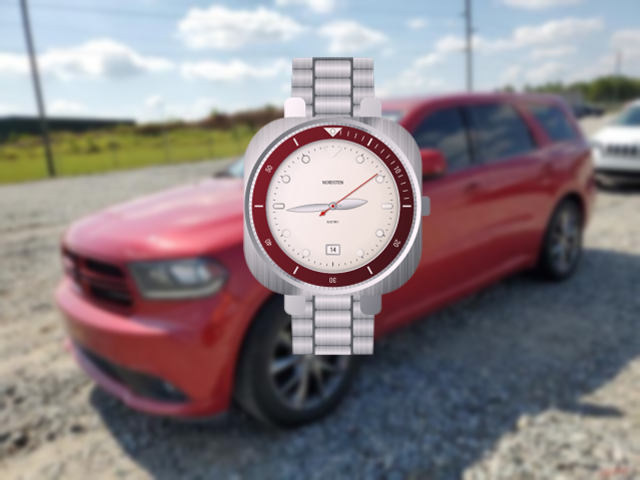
2:44:09
